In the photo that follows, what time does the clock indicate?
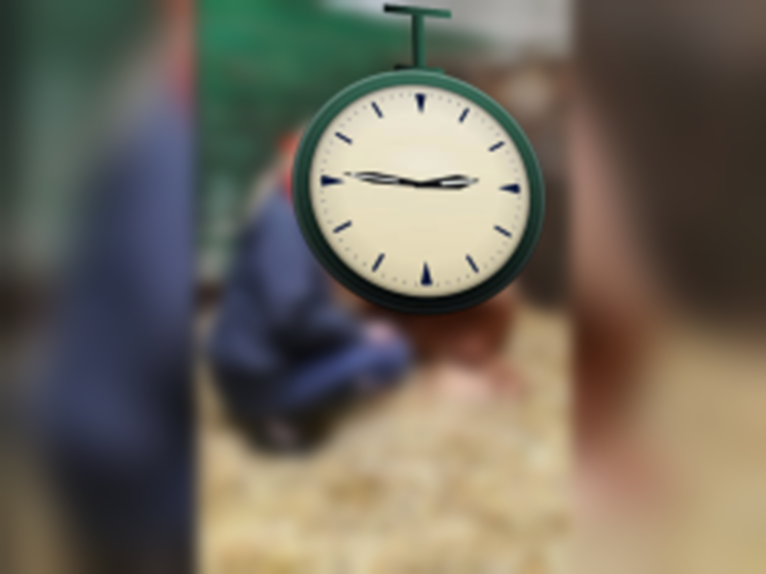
2:46
